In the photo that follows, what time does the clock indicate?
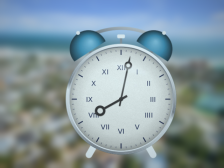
8:02
